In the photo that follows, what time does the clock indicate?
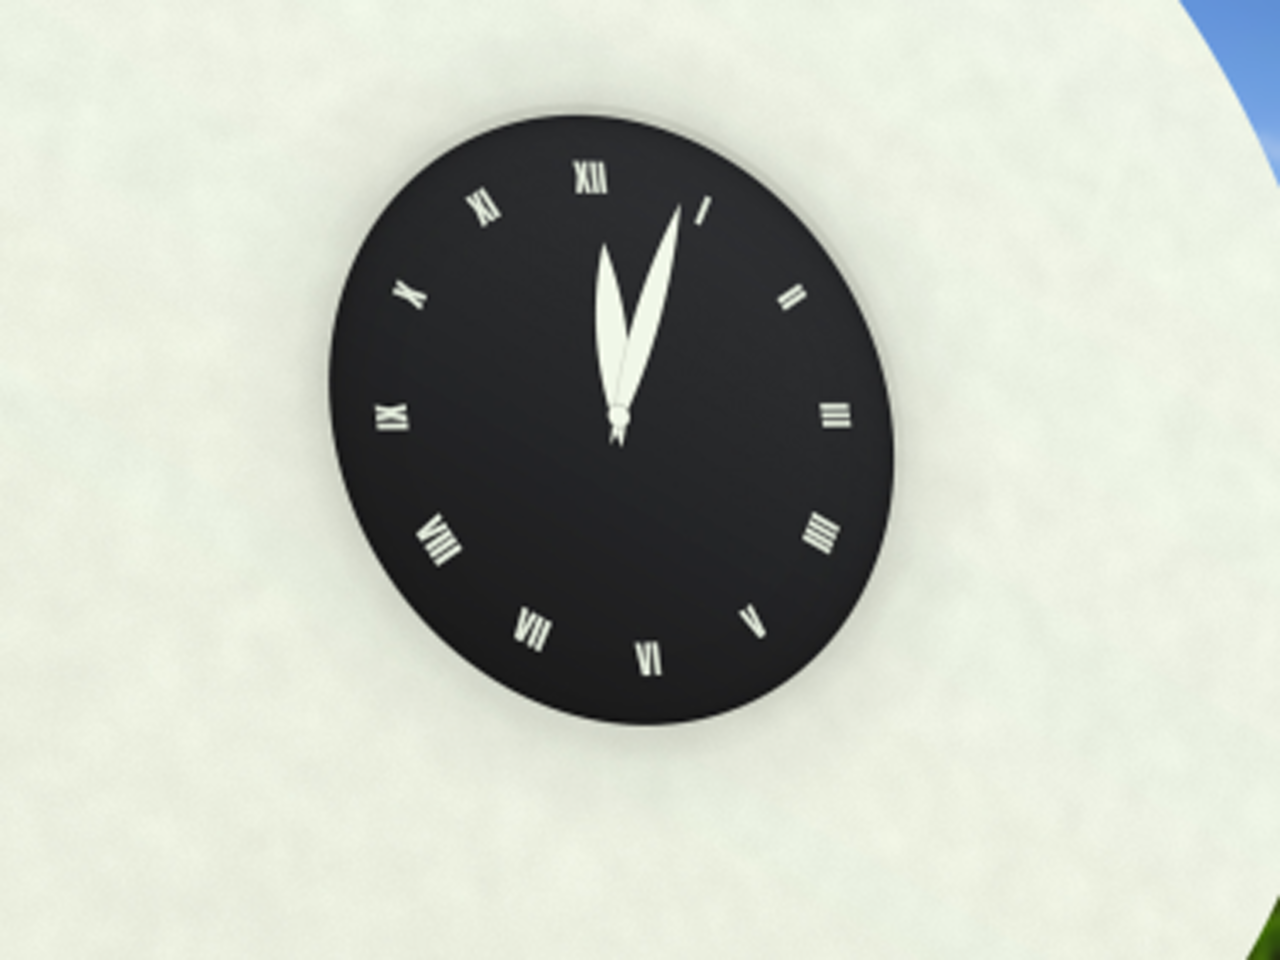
12:04
